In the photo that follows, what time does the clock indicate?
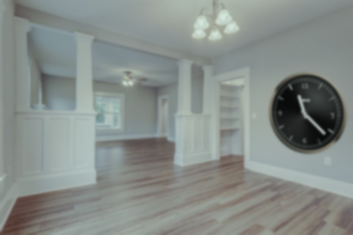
11:22
